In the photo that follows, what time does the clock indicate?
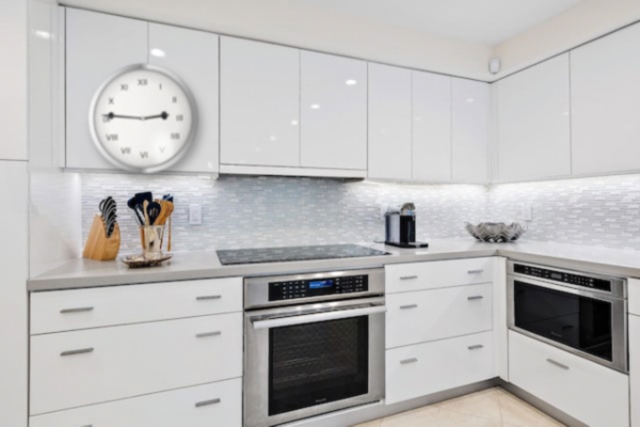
2:46
